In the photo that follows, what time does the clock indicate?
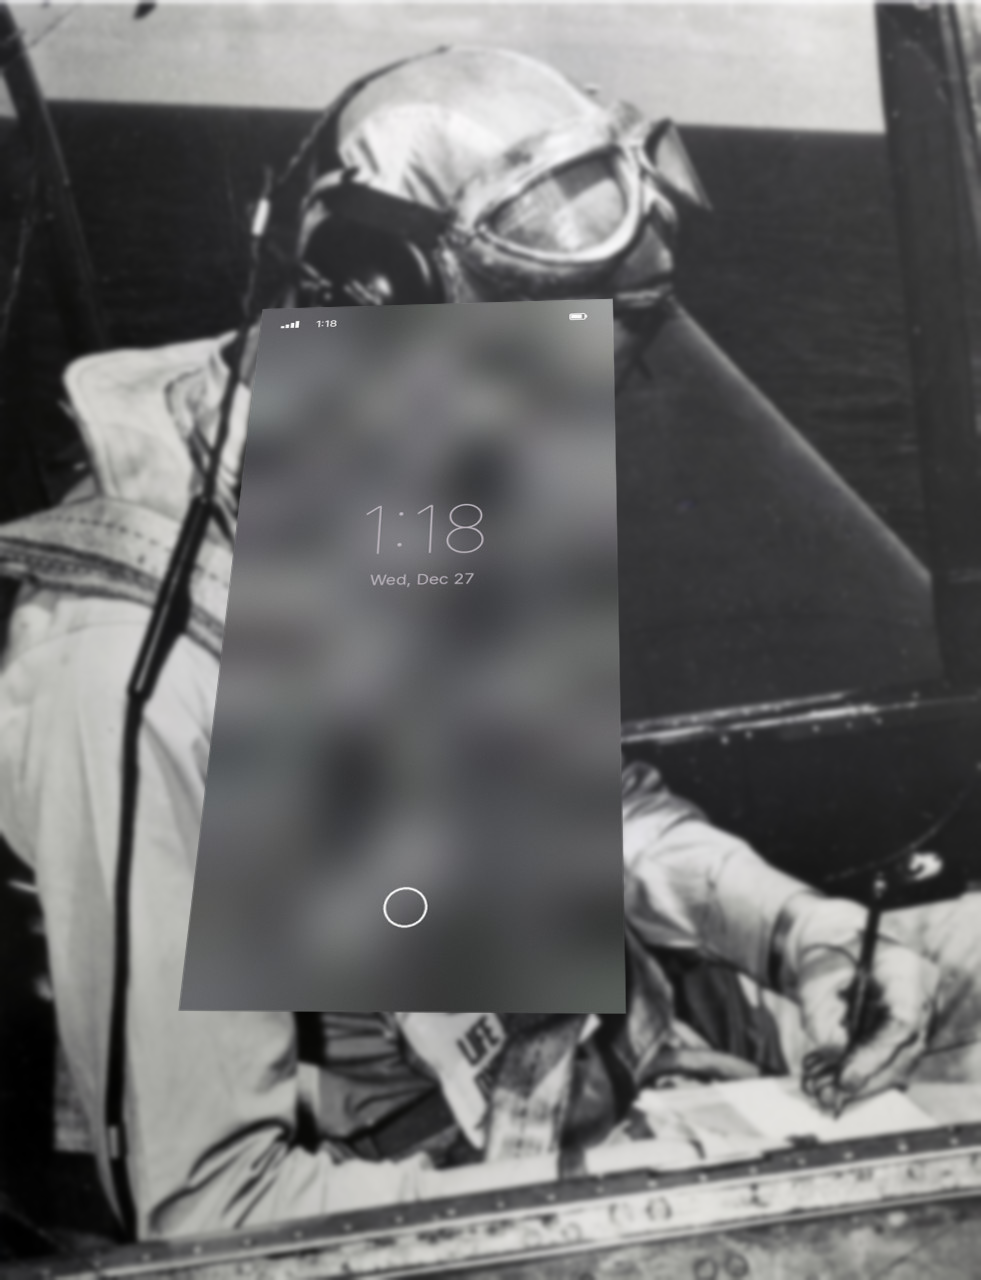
1:18
